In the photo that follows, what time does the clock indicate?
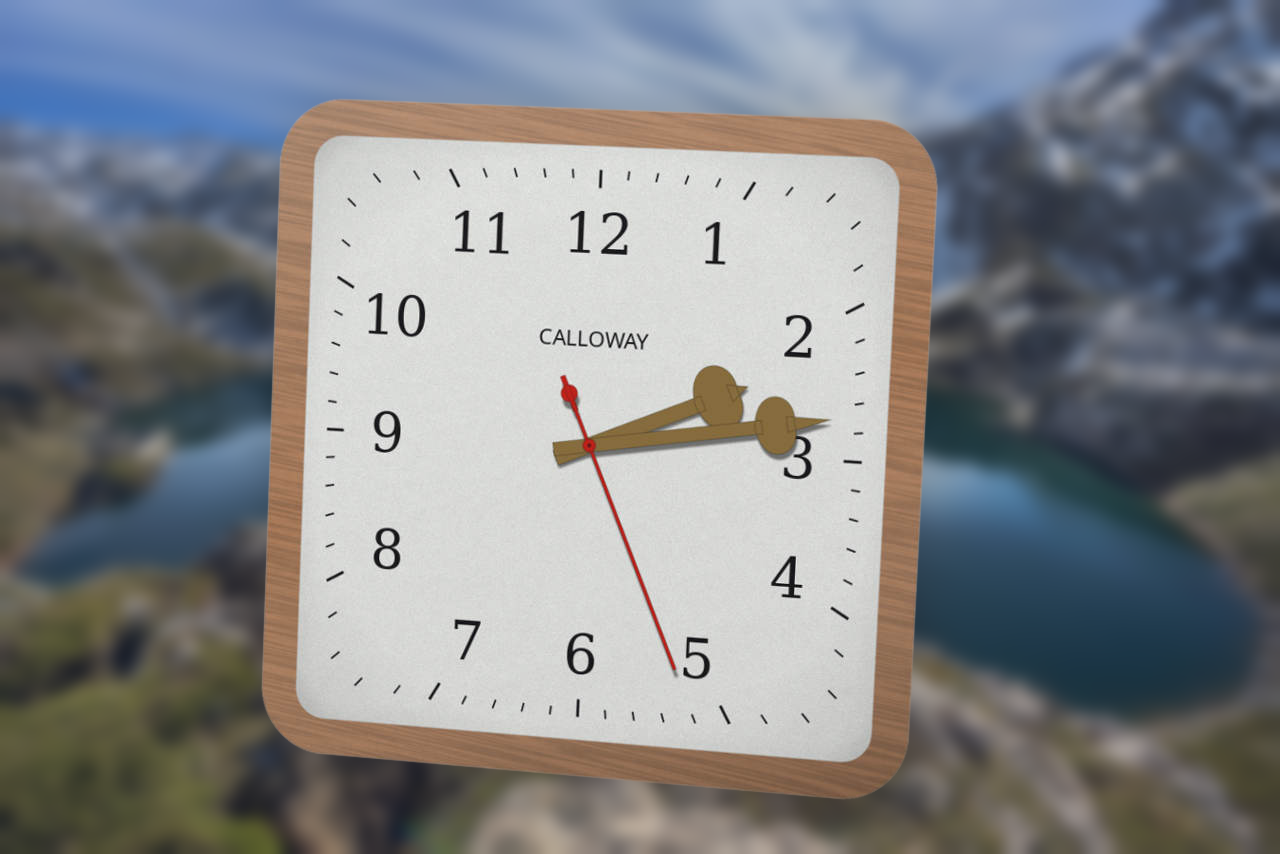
2:13:26
